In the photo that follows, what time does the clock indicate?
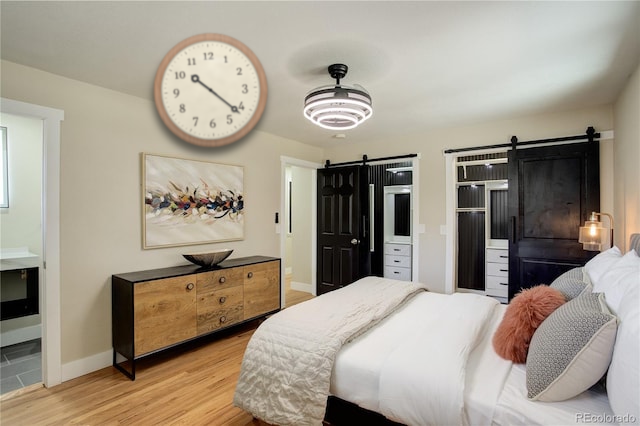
10:22
